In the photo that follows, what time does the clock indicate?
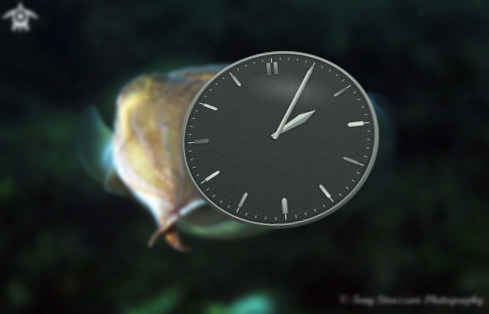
2:05
